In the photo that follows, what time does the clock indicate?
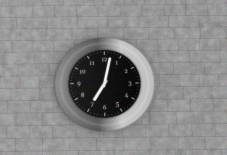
7:02
